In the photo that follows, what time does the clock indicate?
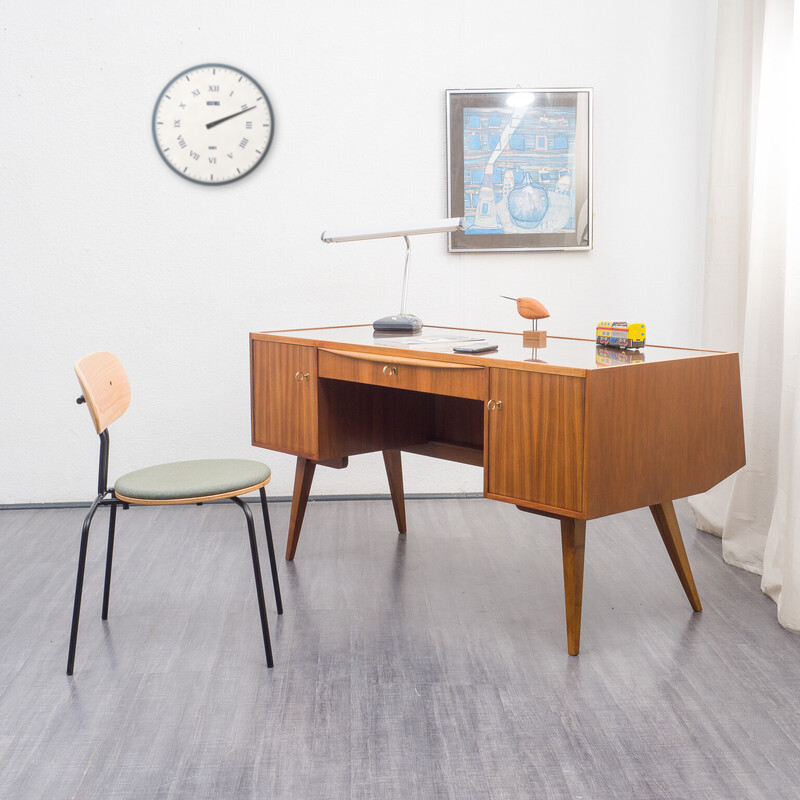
2:11
